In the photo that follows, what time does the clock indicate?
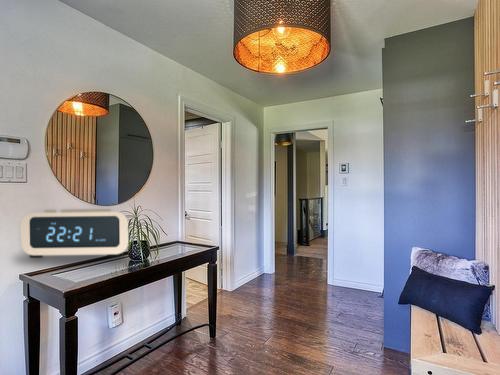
22:21
